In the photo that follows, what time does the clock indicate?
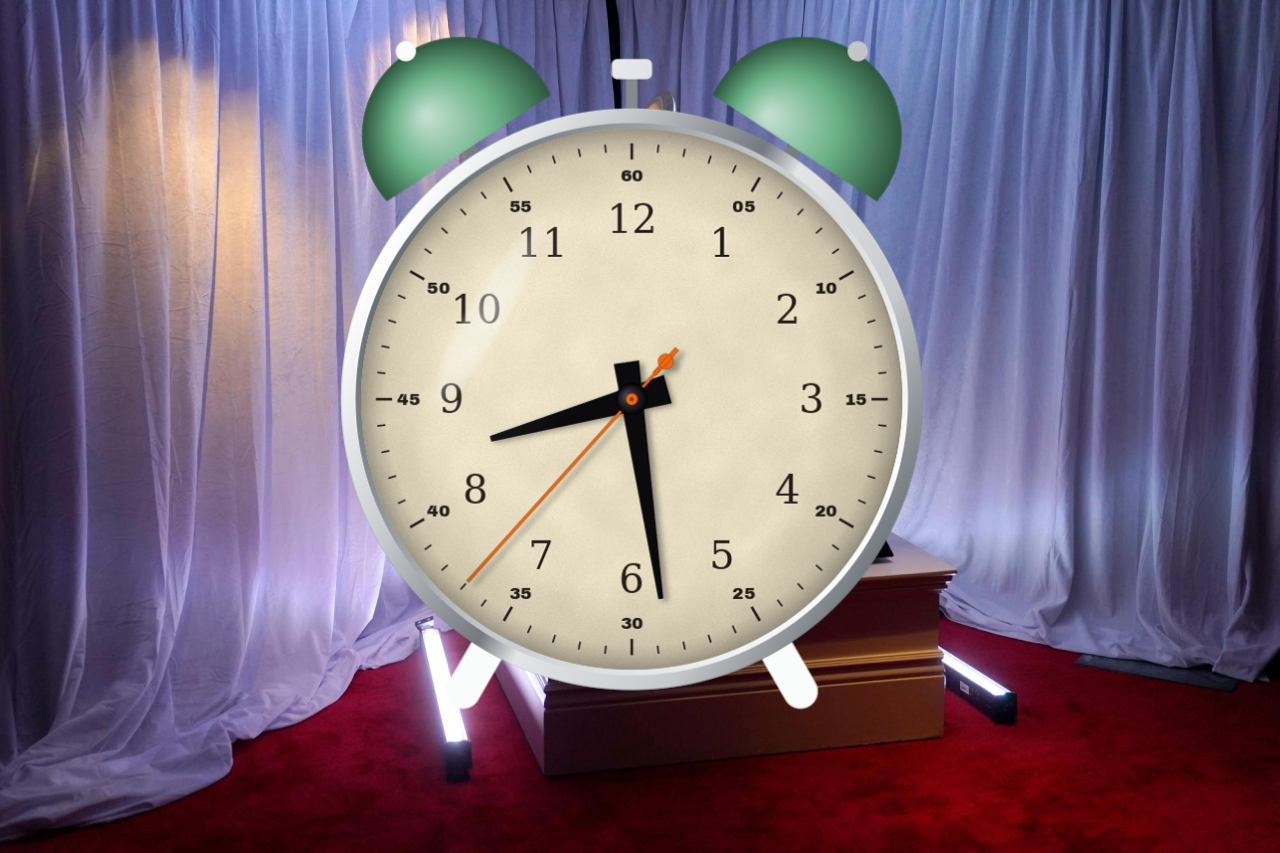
8:28:37
